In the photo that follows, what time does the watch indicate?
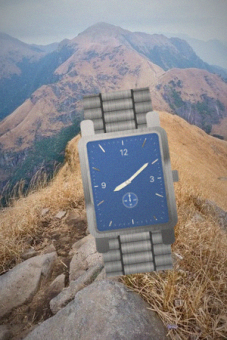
8:09
